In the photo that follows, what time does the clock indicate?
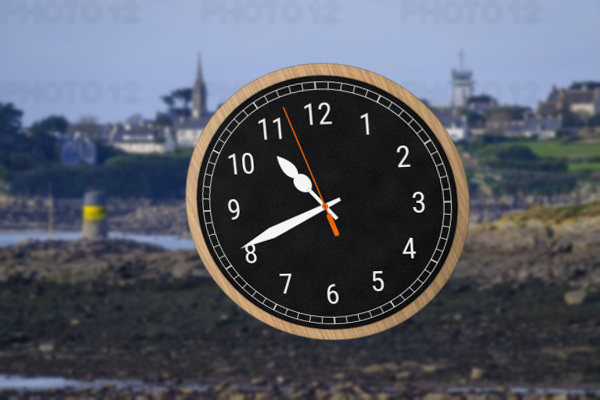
10:40:57
